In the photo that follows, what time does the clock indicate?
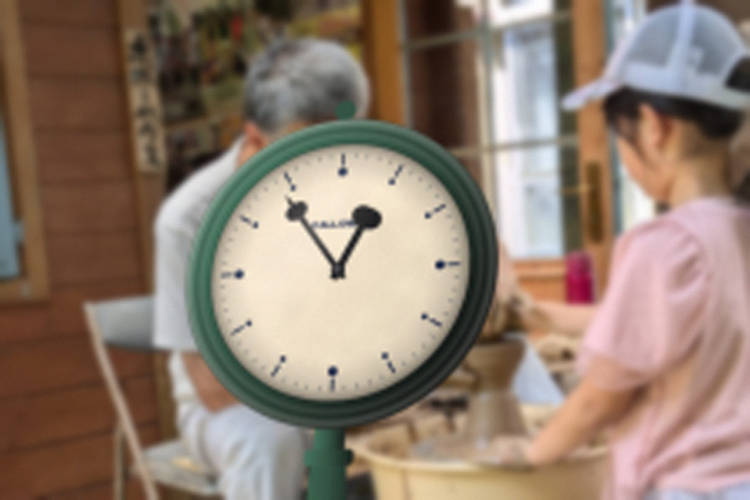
12:54
